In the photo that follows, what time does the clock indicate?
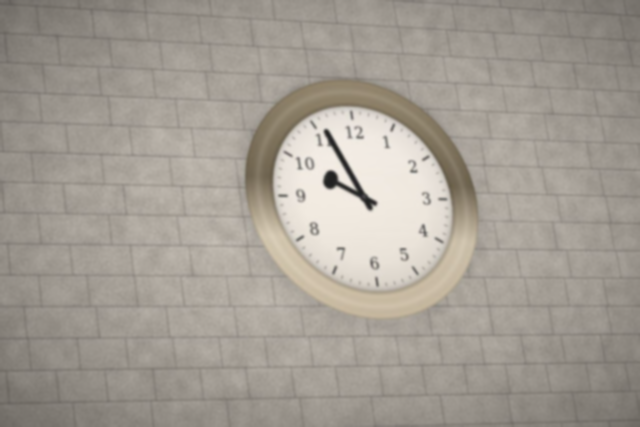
9:56
